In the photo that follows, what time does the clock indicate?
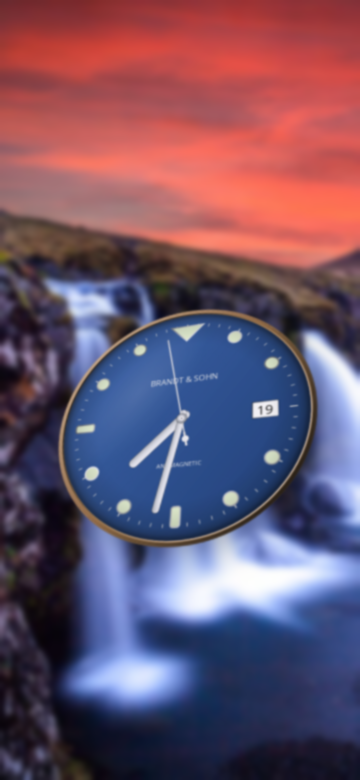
7:31:58
